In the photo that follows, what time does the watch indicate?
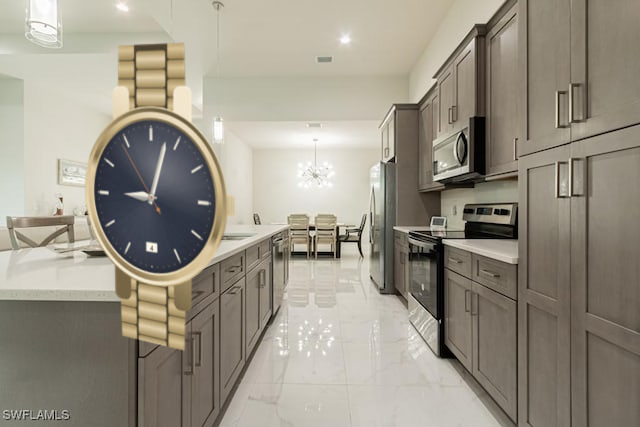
9:02:54
